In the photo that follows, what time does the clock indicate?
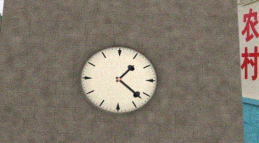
1:22
